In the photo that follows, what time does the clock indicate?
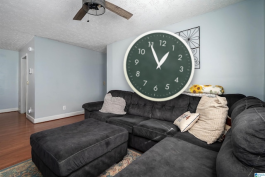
12:55
